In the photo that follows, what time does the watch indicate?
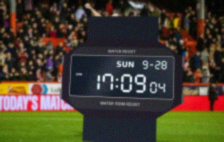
17:09:04
